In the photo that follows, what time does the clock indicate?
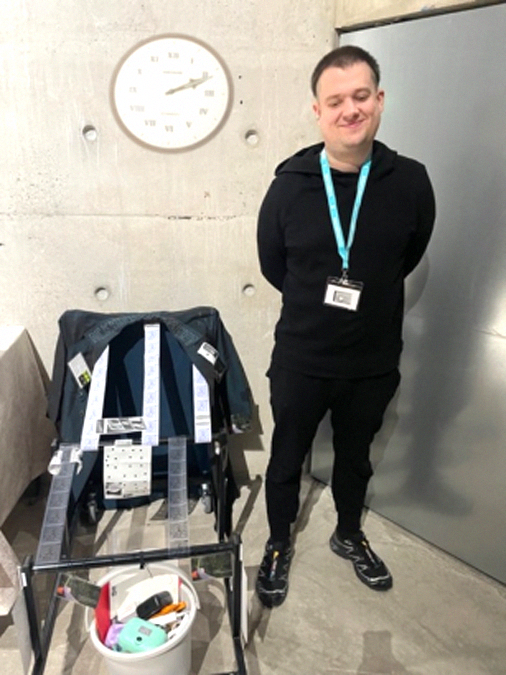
2:11
